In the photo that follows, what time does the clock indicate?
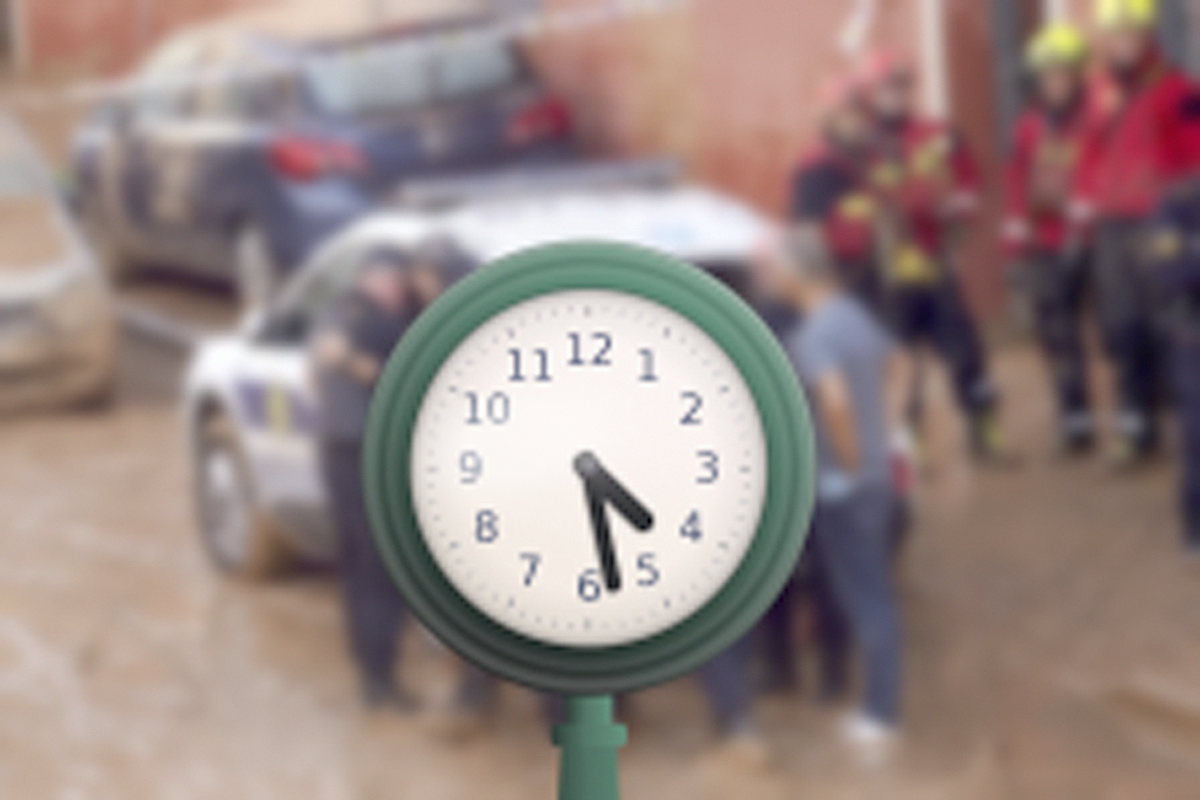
4:28
